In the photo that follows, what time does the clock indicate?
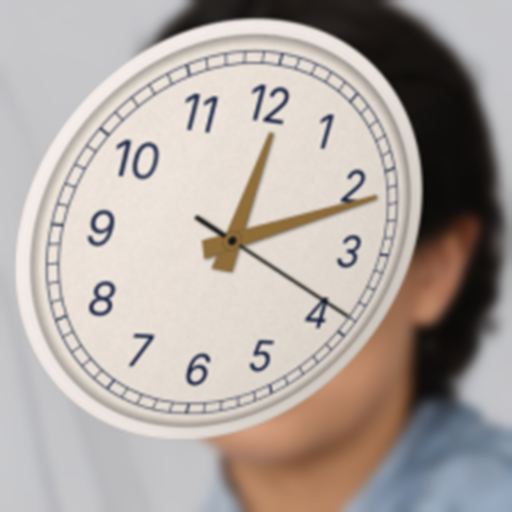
12:11:19
